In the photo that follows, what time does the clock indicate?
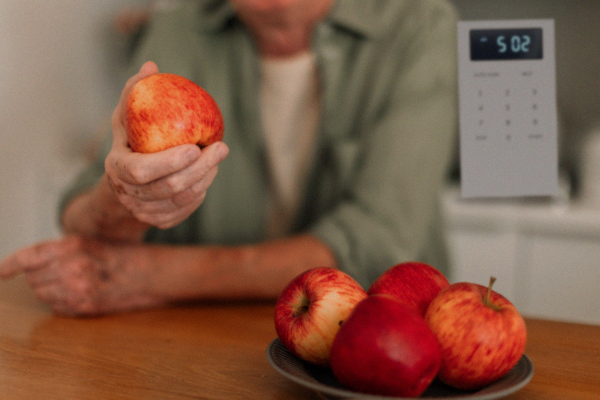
5:02
